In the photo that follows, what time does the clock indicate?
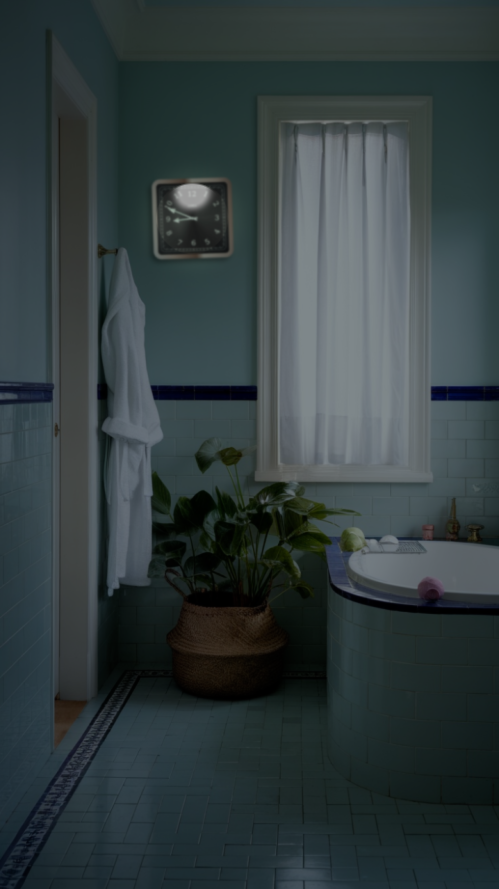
8:49
